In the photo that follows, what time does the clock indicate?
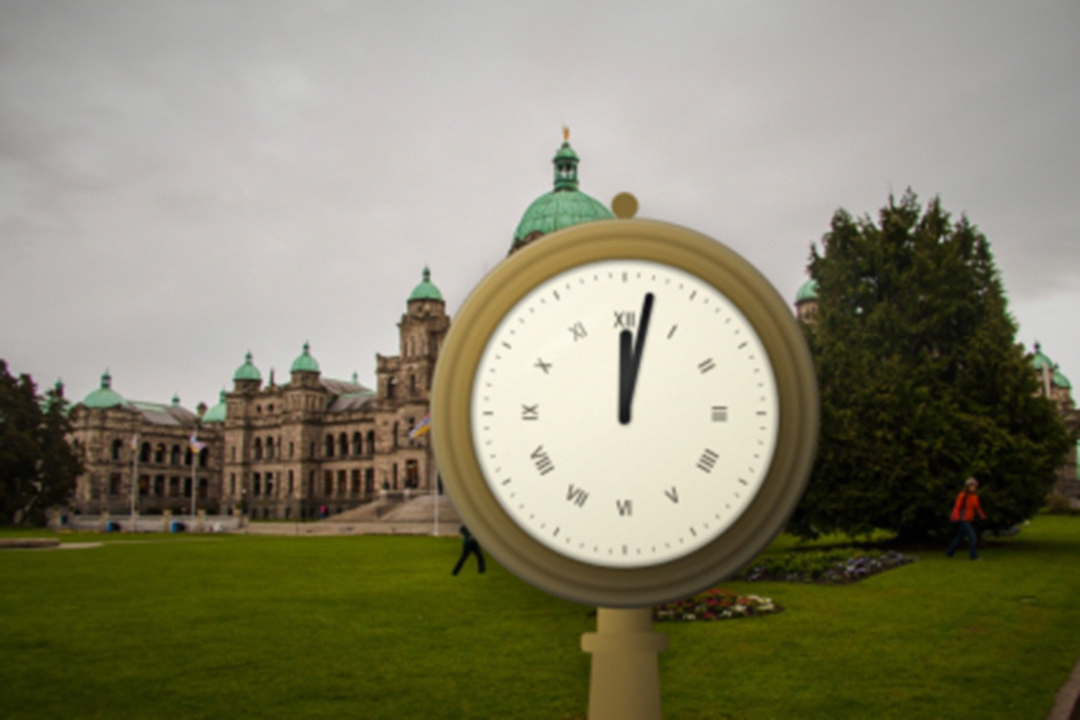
12:02
